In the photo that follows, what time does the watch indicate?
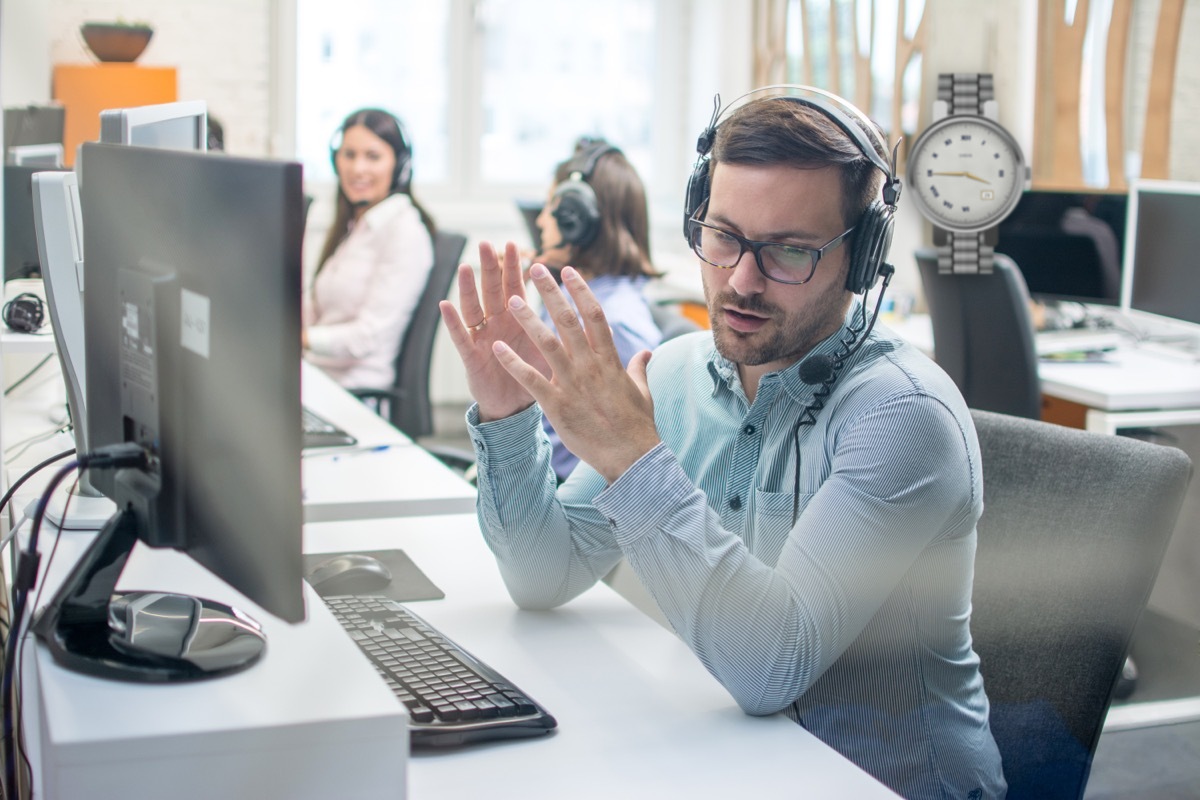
3:45
